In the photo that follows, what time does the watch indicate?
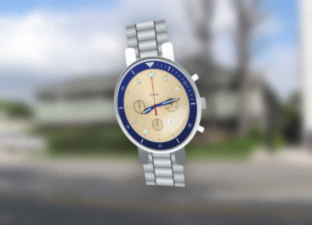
8:13
